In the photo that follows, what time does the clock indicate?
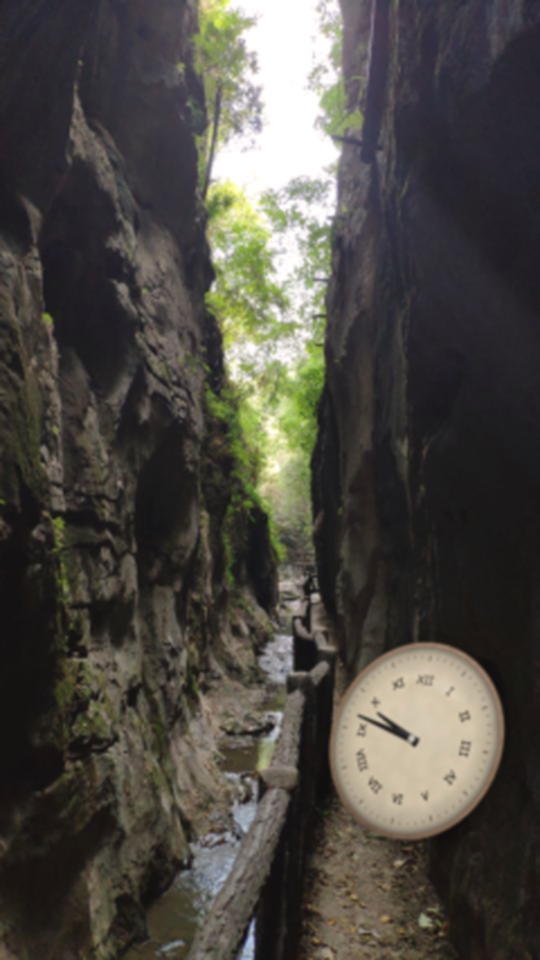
9:47
